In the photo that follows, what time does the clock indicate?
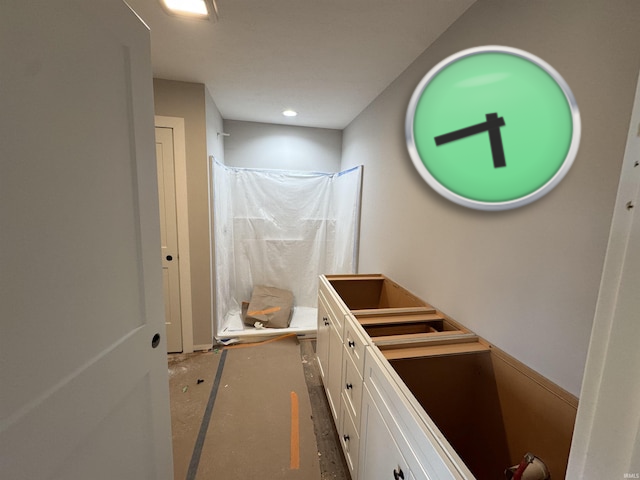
5:42
